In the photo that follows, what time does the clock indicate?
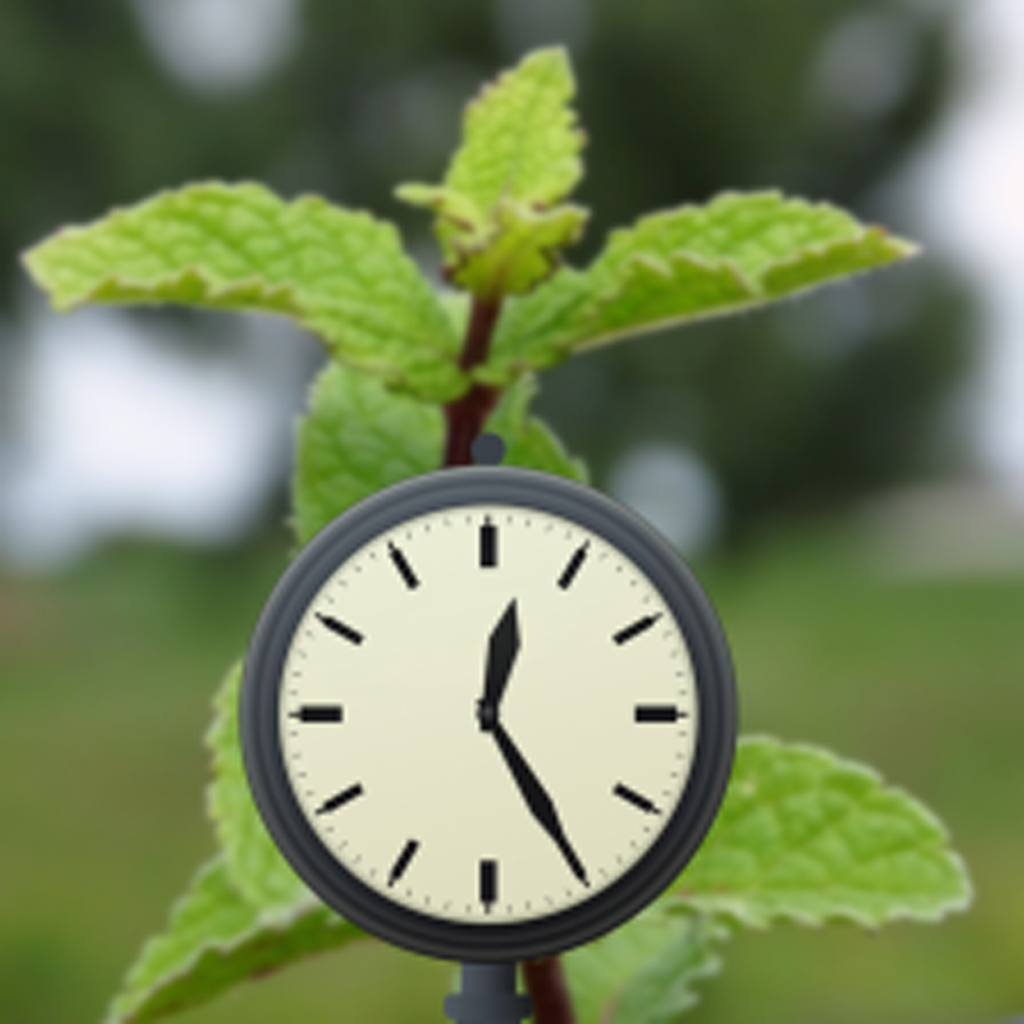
12:25
